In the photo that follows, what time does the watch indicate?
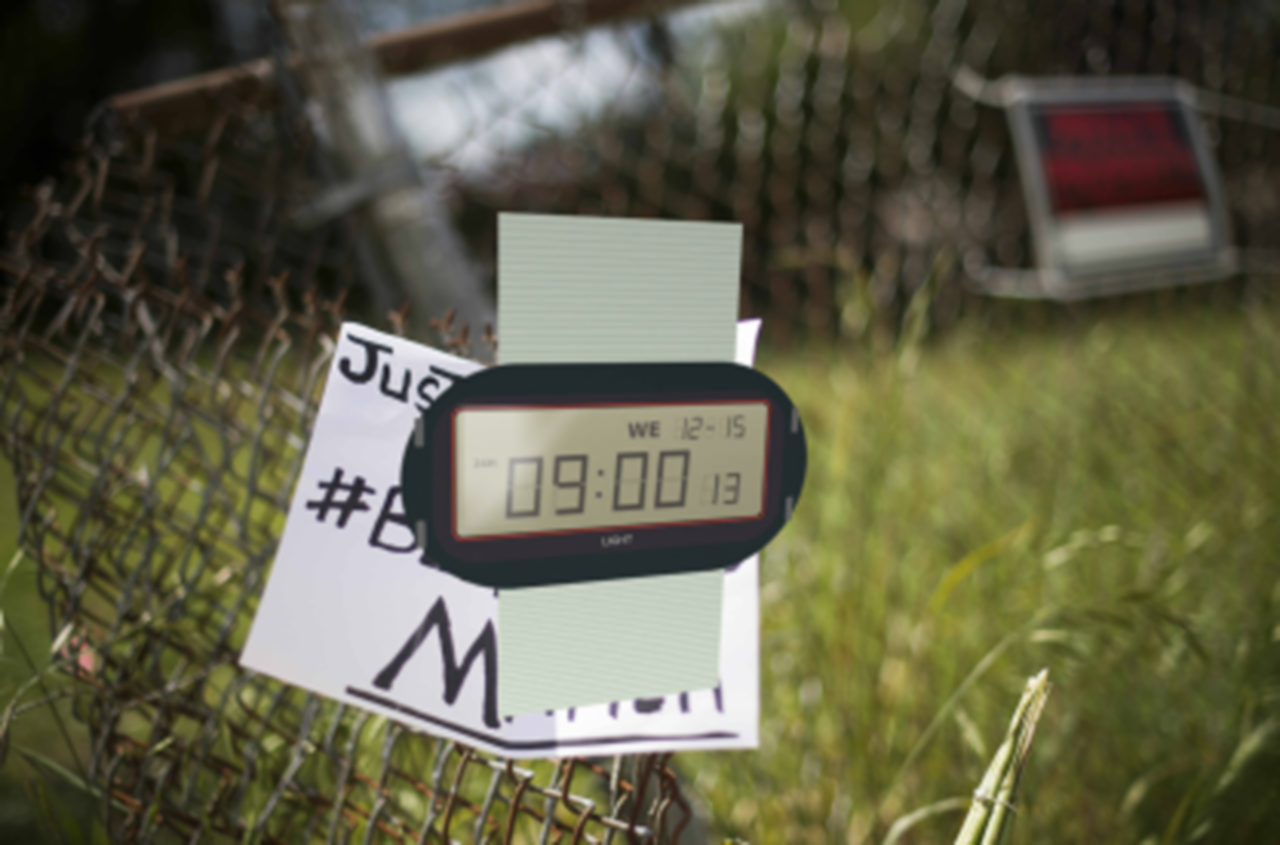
9:00:13
